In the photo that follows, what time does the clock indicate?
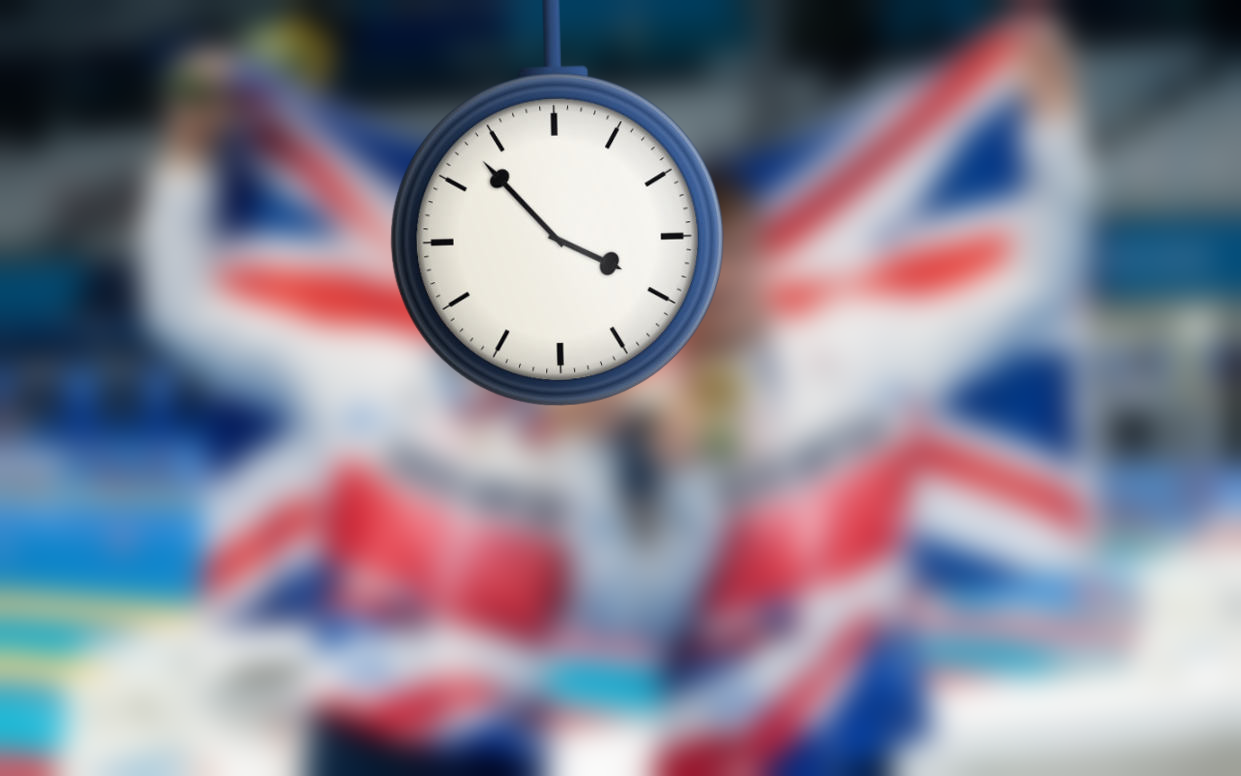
3:53
